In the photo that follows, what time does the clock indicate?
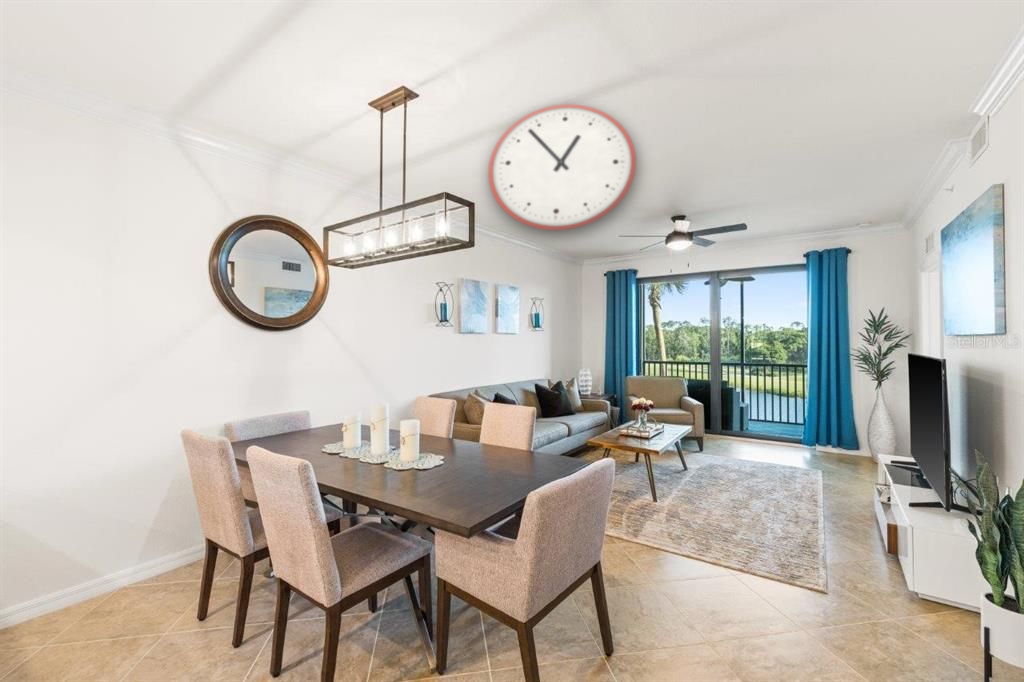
12:53
